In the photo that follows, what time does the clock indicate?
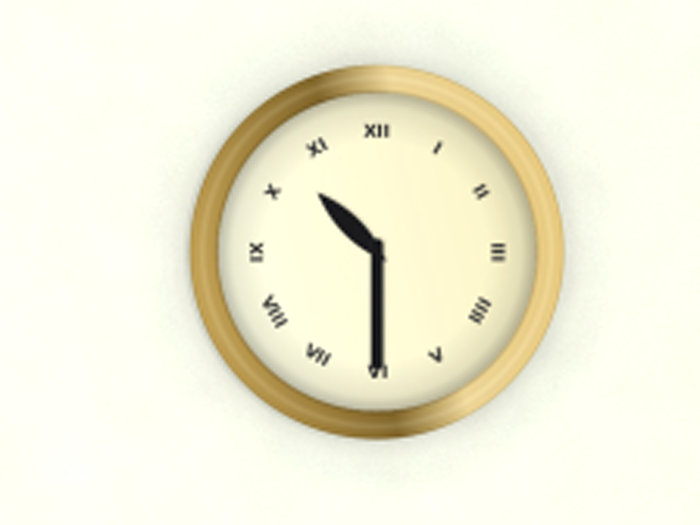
10:30
